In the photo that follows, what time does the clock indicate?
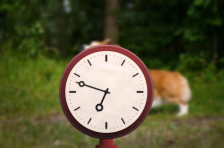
6:48
